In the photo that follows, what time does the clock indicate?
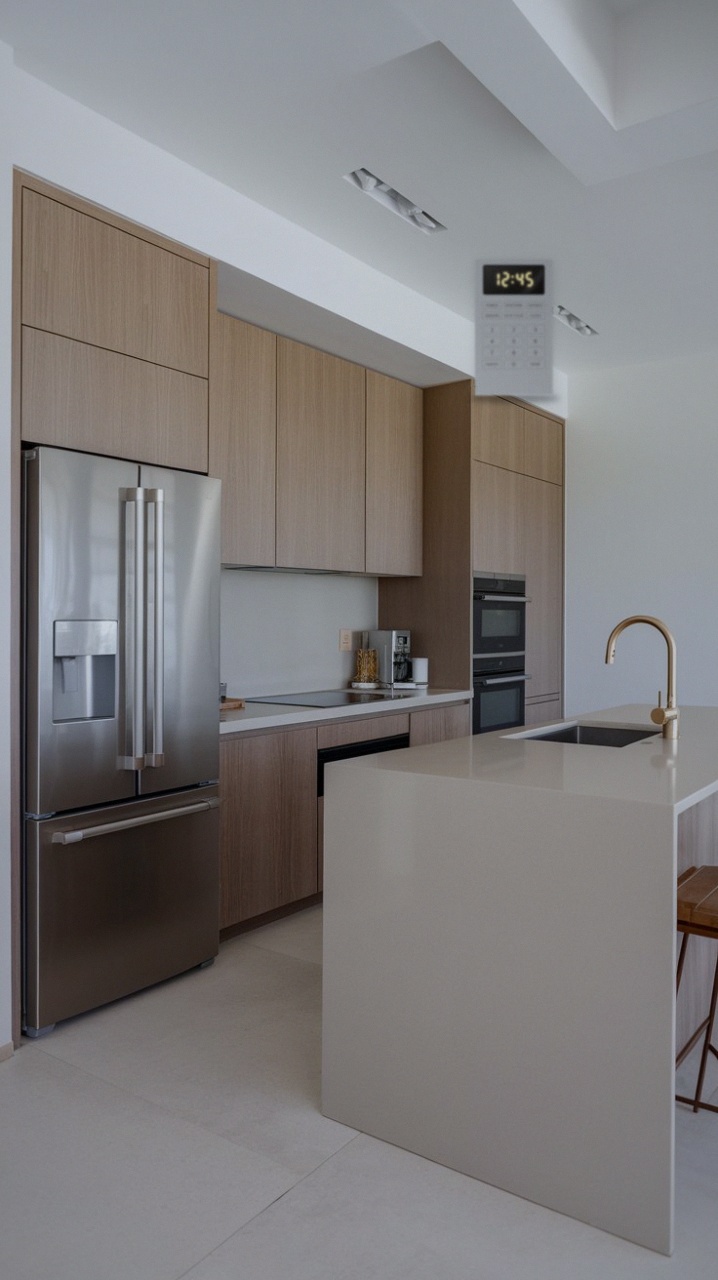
12:45
